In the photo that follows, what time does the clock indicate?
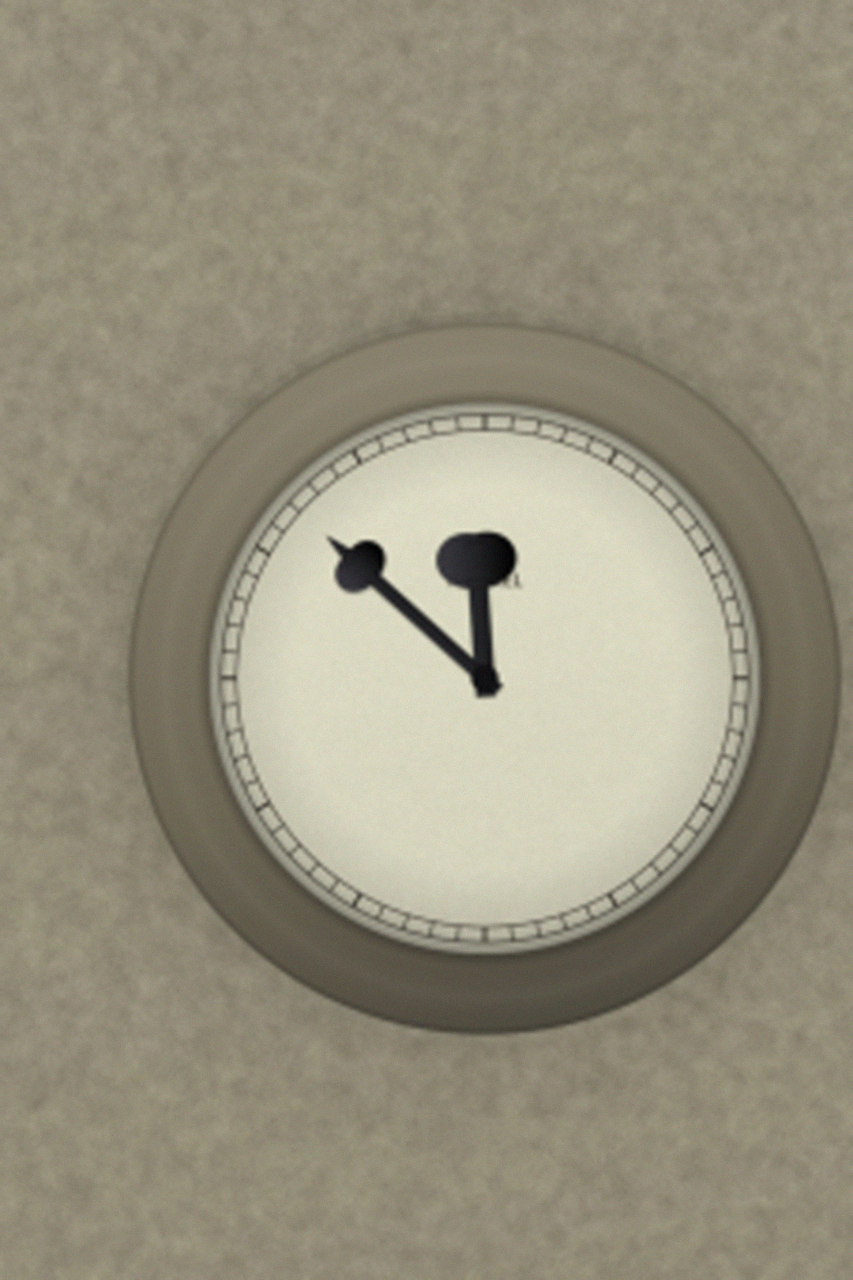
11:52
